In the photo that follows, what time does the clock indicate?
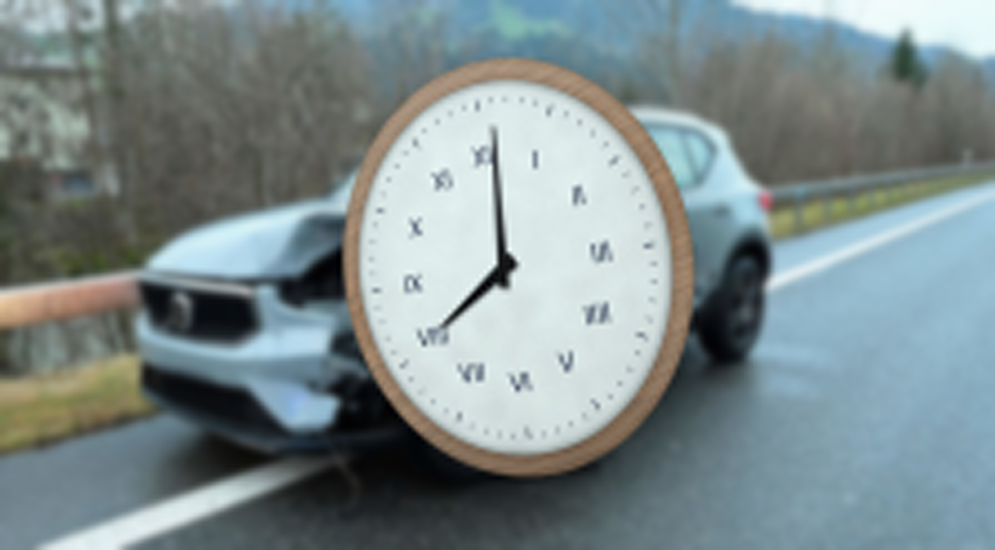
8:01
